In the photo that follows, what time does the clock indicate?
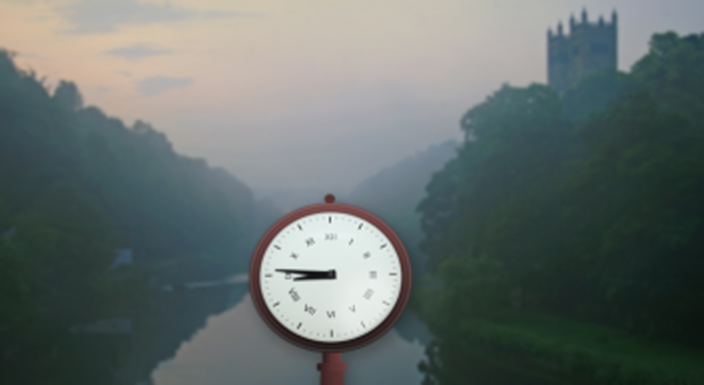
8:46
